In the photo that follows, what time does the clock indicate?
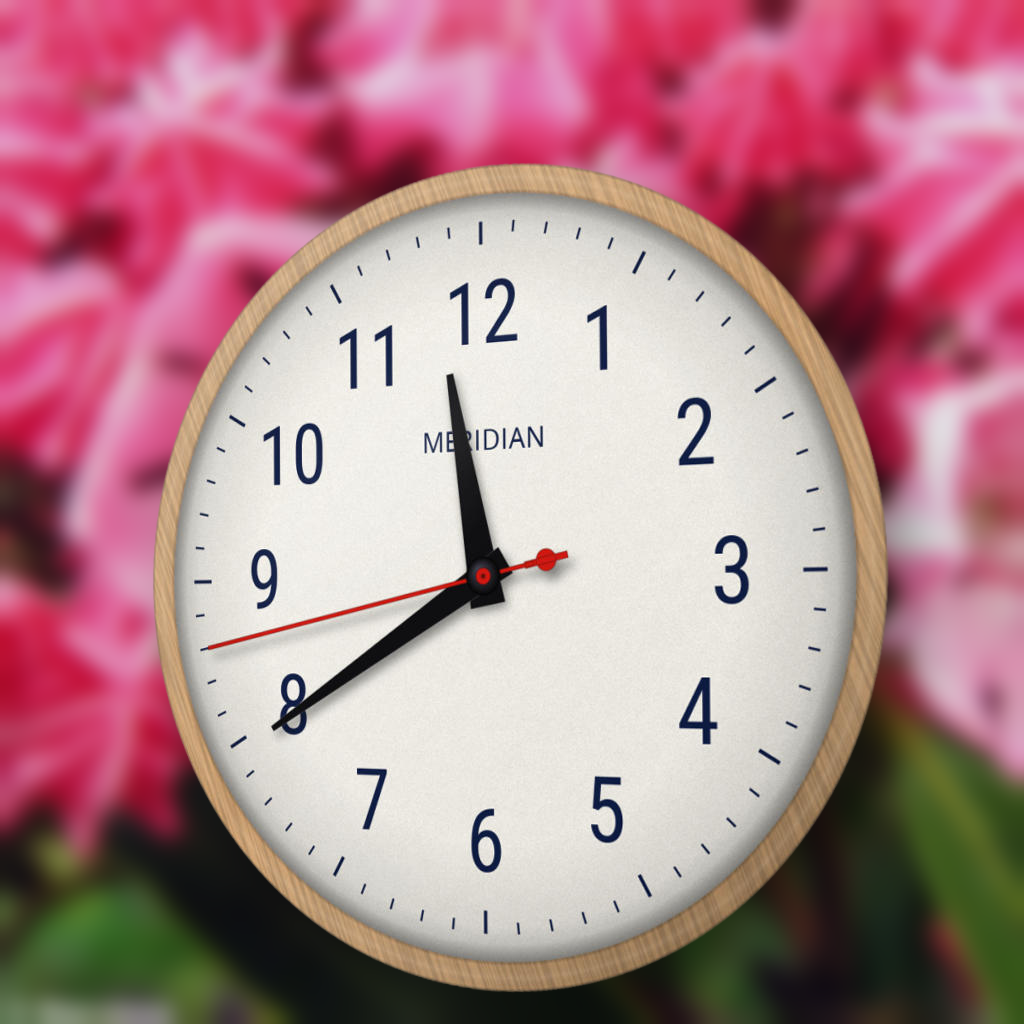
11:39:43
